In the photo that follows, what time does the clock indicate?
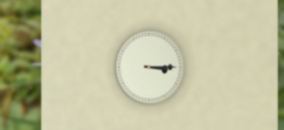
3:15
